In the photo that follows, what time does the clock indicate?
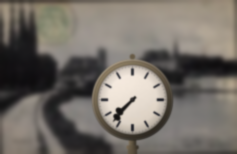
7:37
